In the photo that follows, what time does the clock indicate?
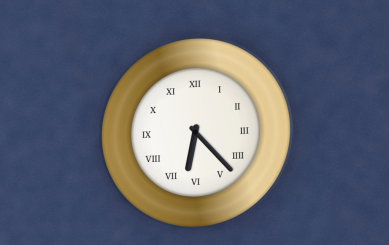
6:23
